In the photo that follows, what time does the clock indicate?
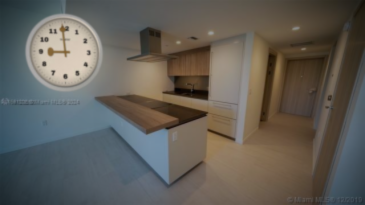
8:59
